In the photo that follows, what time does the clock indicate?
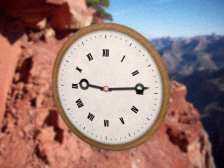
9:14
